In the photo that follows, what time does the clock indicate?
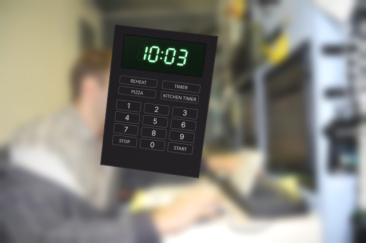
10:03
